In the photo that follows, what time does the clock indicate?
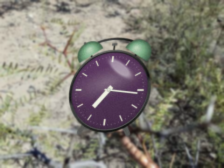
7:16
